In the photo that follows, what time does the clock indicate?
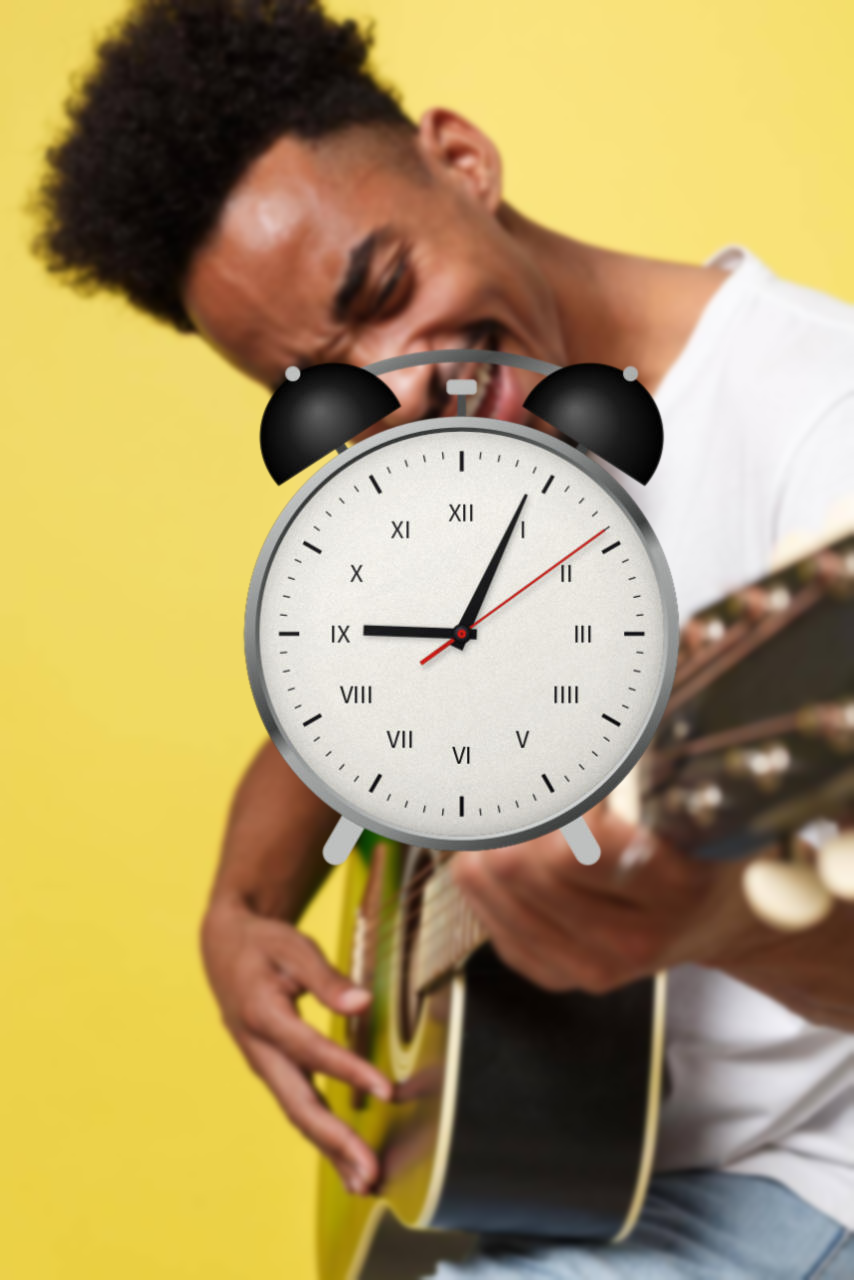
9:04:09
